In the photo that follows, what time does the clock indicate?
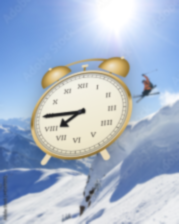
7:45
